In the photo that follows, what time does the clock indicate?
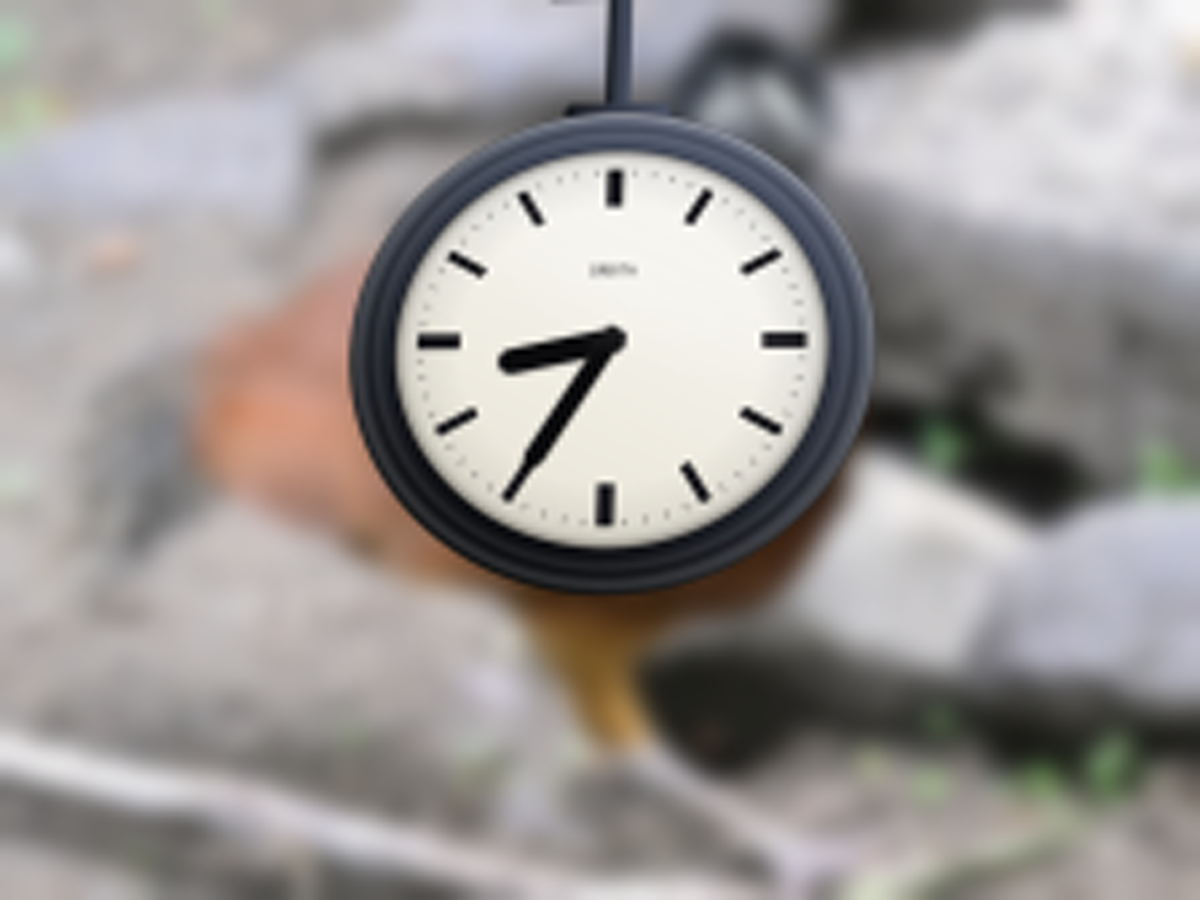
8:35
